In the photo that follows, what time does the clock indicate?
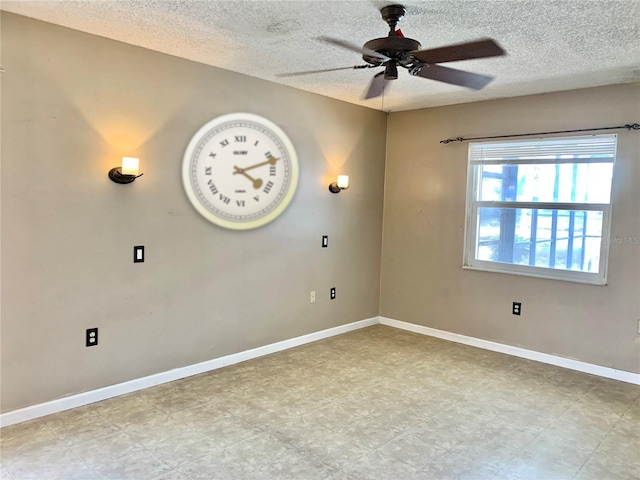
4:12
